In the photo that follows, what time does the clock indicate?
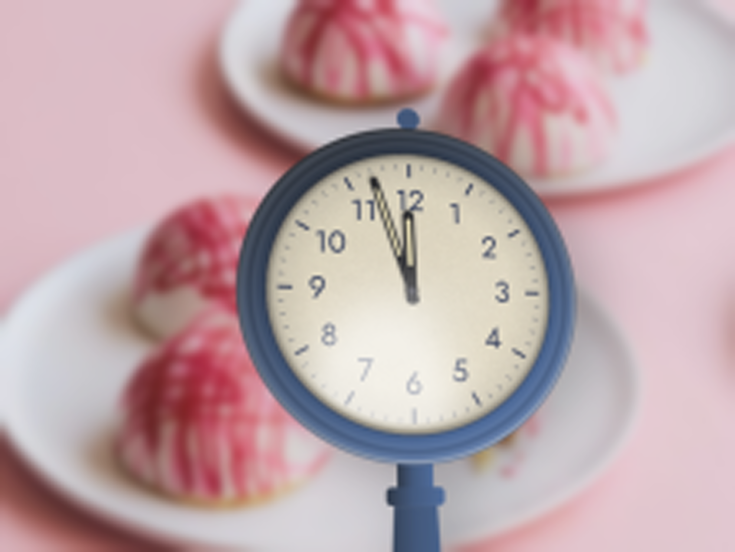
11:57
